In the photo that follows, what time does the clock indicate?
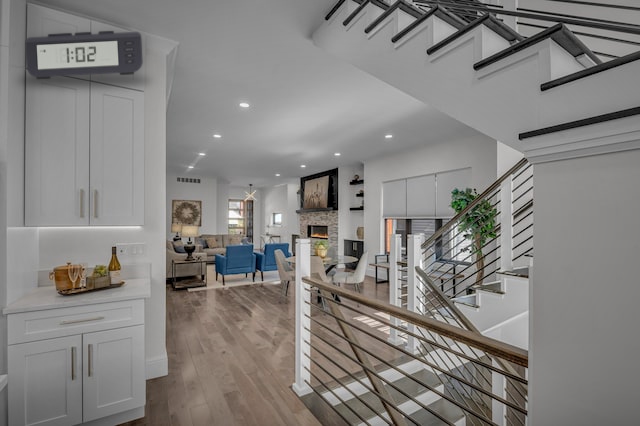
1:02
